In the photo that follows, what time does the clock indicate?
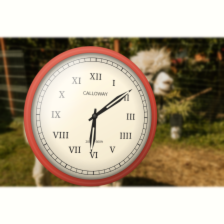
6:09
